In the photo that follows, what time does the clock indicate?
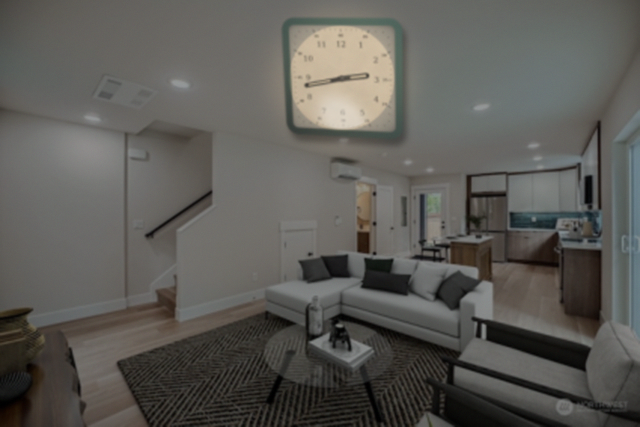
2:43
